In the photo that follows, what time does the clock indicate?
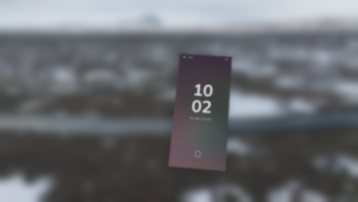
10:02
